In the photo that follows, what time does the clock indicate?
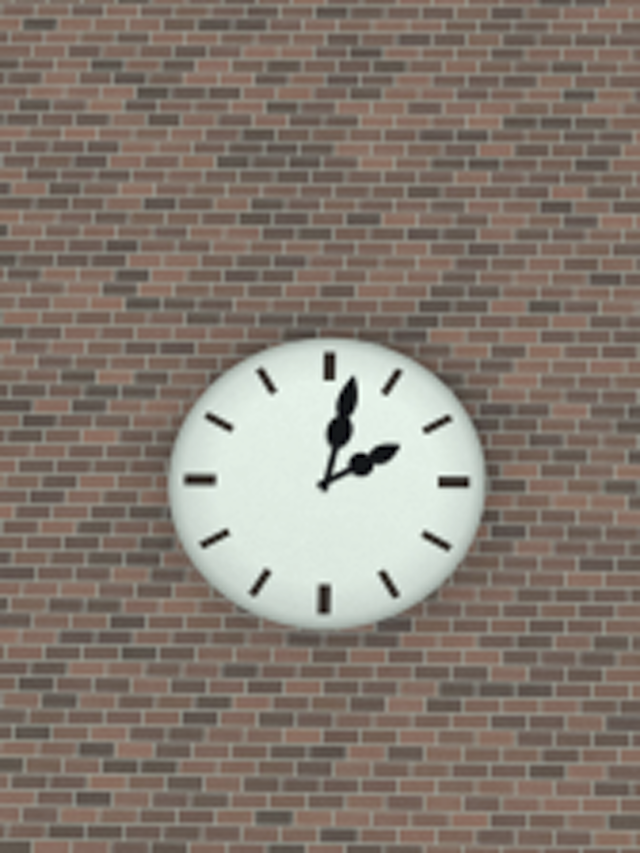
2:02
